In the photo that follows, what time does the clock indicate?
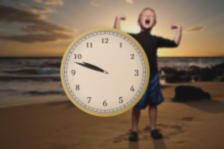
9:48
